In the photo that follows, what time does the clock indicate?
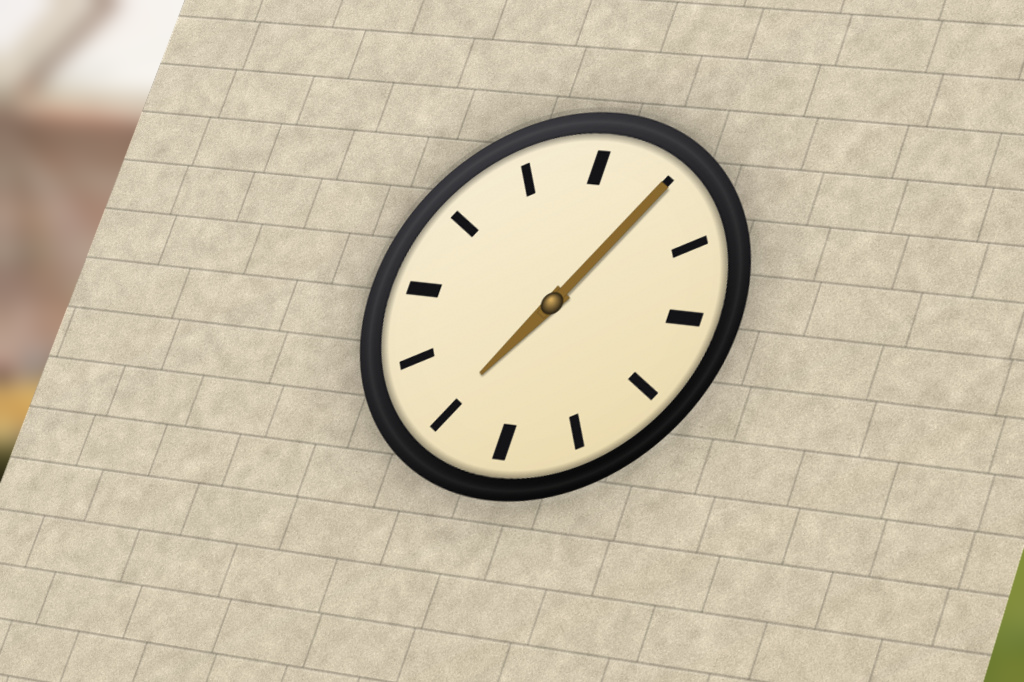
7:05
